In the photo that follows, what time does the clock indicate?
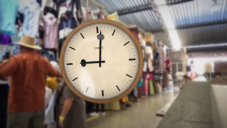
9:01
